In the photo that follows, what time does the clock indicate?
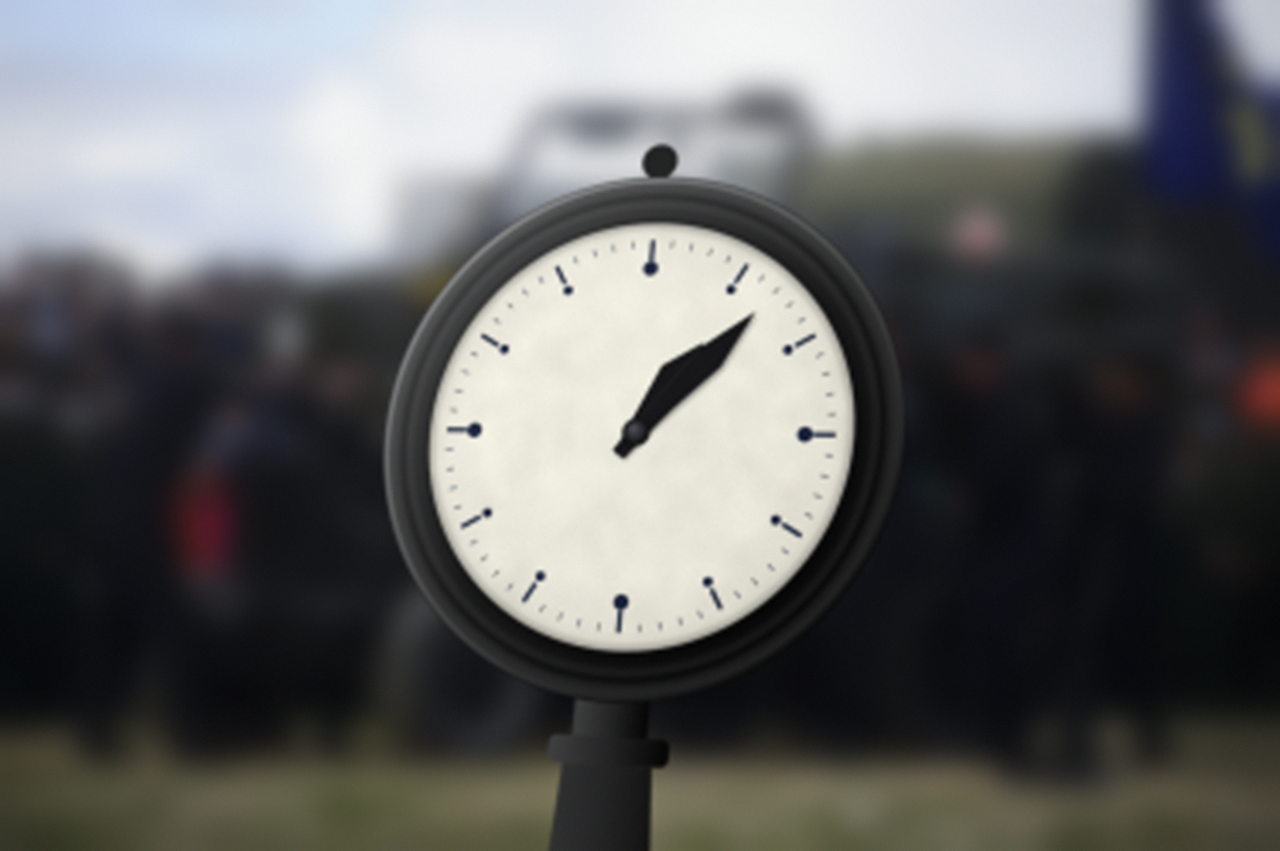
1:07
